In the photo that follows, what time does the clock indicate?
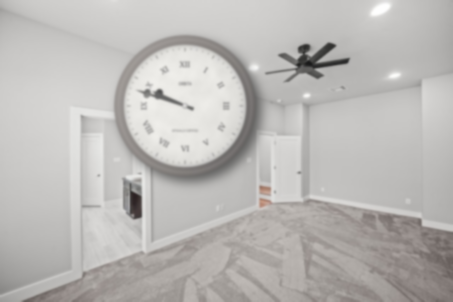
9:48
